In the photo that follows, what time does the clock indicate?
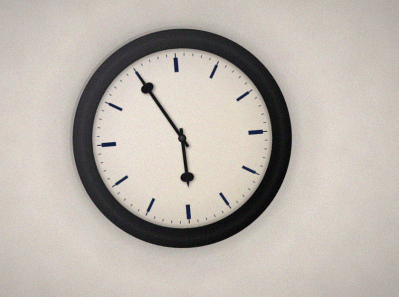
5:55
